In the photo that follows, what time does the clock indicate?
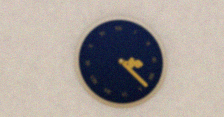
3:23
